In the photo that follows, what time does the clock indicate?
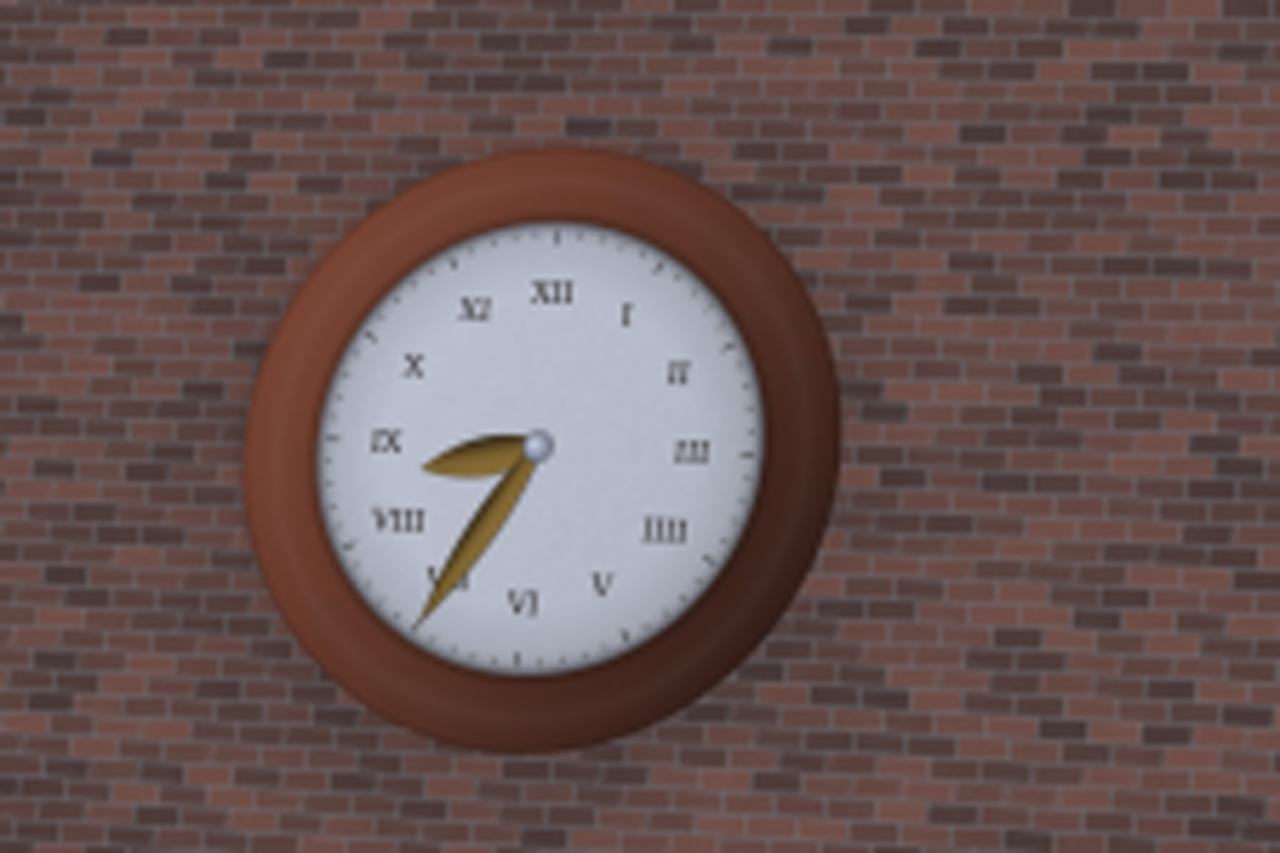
8:35
